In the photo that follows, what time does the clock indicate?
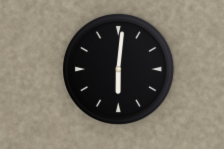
6:01
